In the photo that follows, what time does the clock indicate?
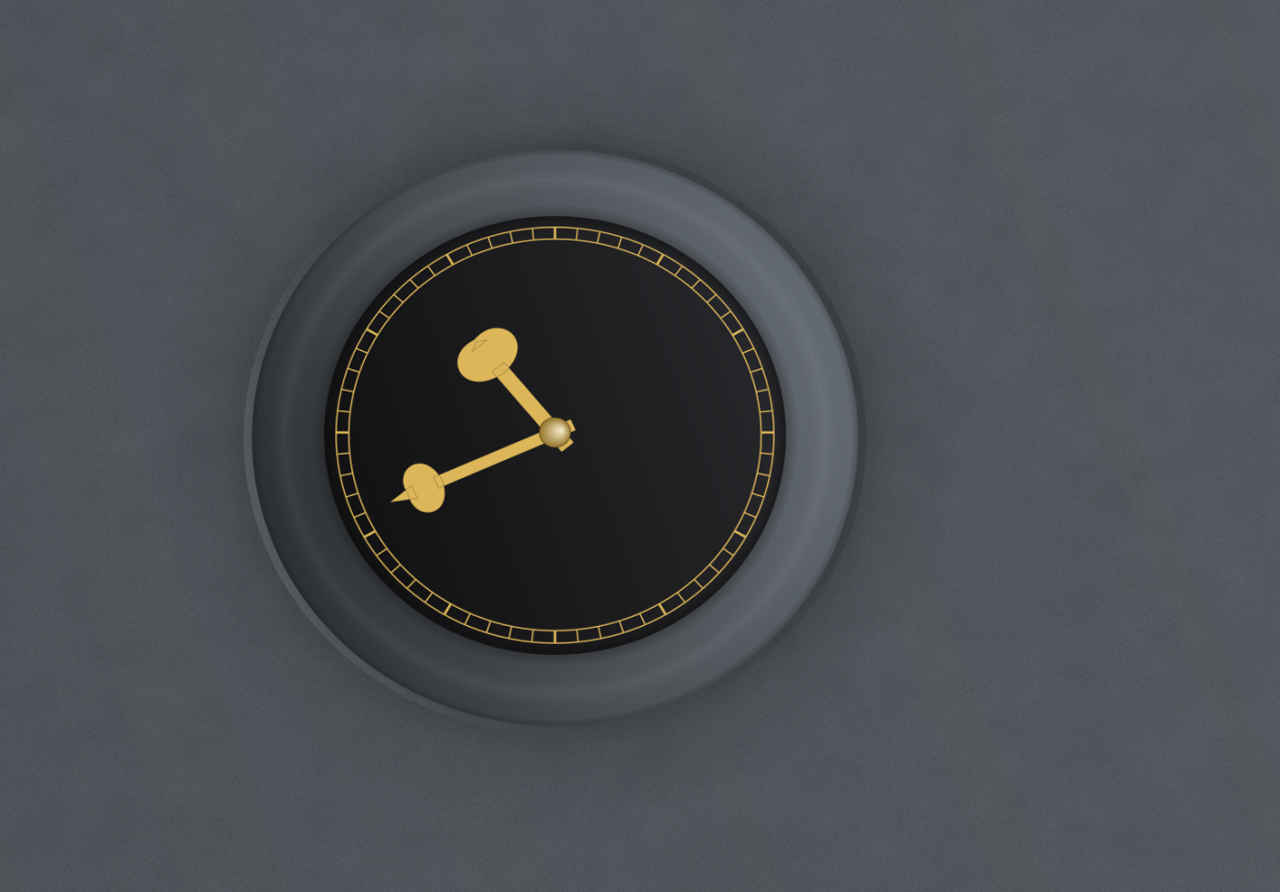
10:41
